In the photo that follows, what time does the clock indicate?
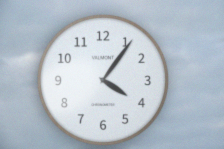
4:06
